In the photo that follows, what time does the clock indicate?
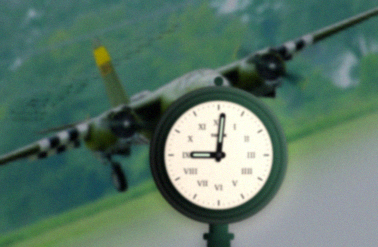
9:01
